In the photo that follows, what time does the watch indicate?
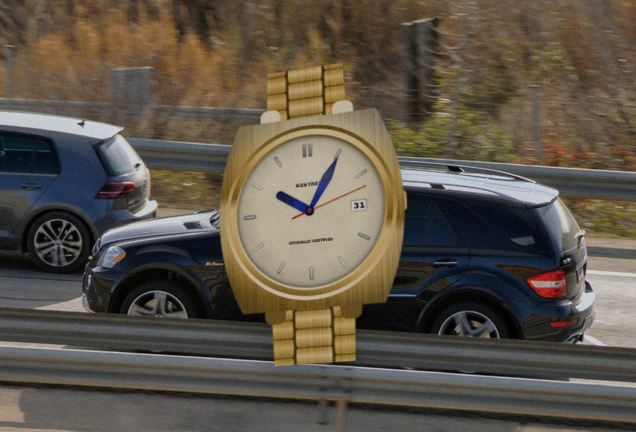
10:05:12
